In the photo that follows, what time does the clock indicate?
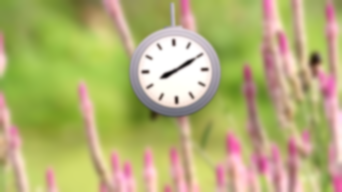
8:10
